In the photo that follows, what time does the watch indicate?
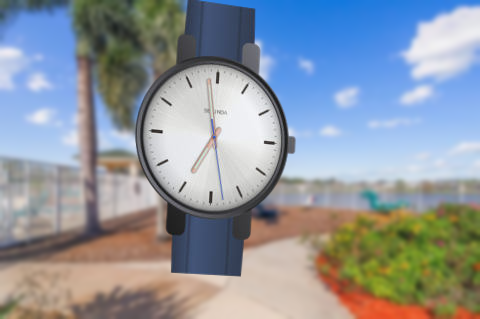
6:58:28
